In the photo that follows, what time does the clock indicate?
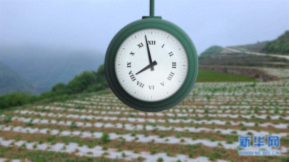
7:58
